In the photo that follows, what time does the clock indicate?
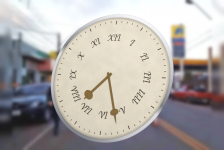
7:27
